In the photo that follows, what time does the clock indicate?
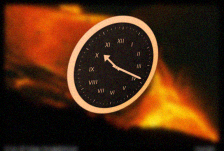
10:19
